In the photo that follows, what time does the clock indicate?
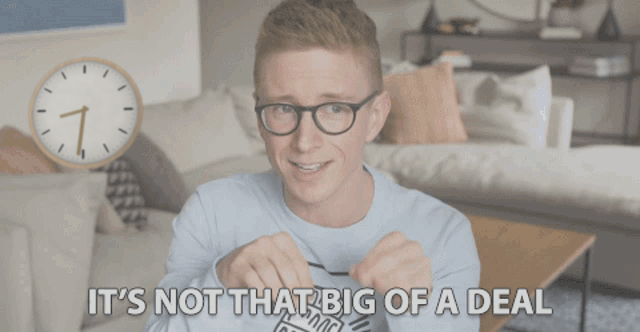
8:31
